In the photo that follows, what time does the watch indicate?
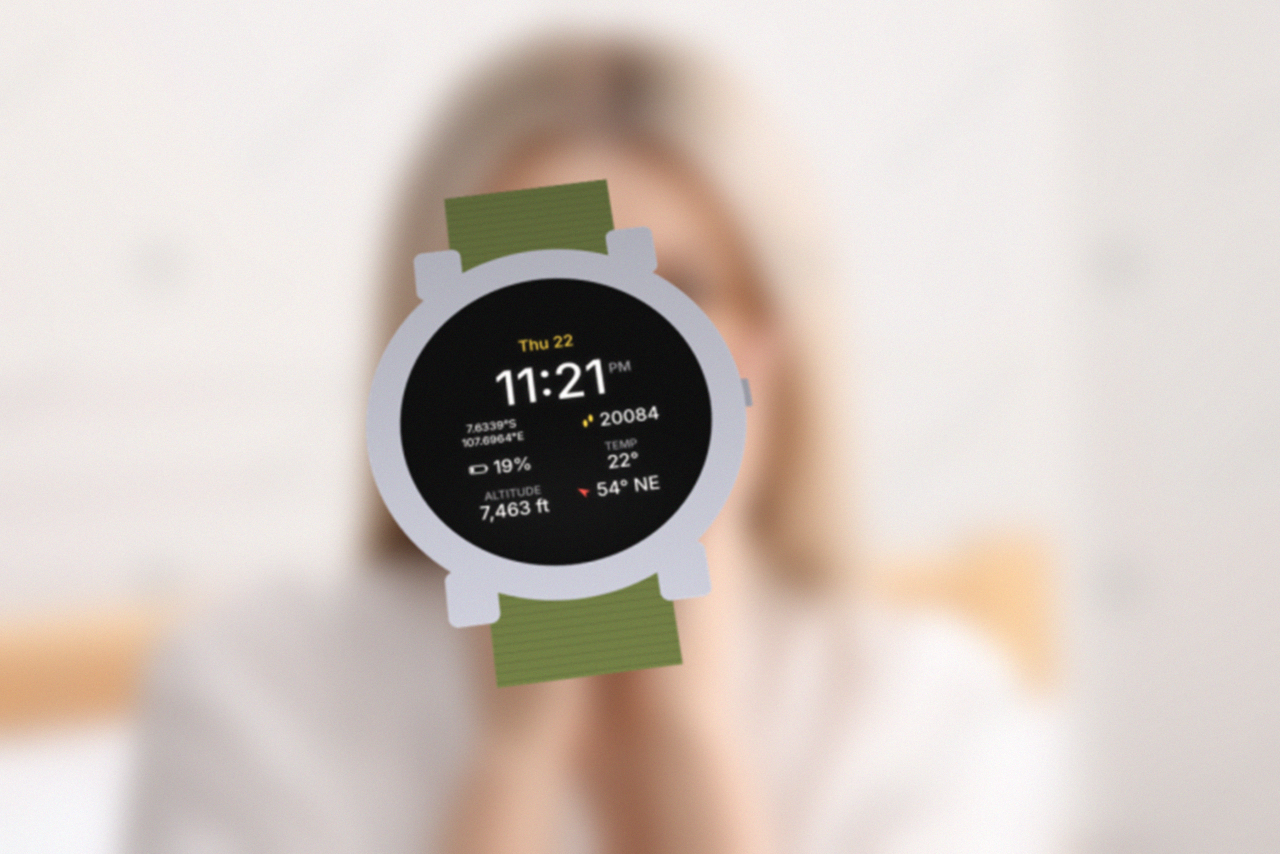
11:21
